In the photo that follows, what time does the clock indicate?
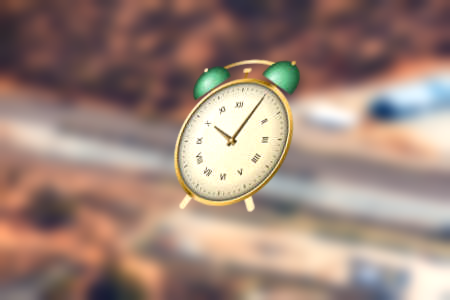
10:05
